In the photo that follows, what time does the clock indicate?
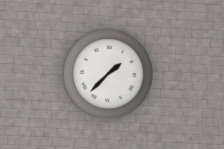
1:37
